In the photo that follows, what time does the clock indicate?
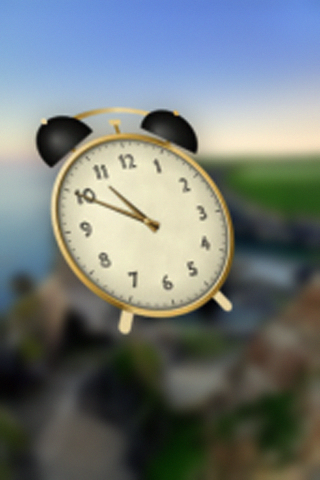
10:50
